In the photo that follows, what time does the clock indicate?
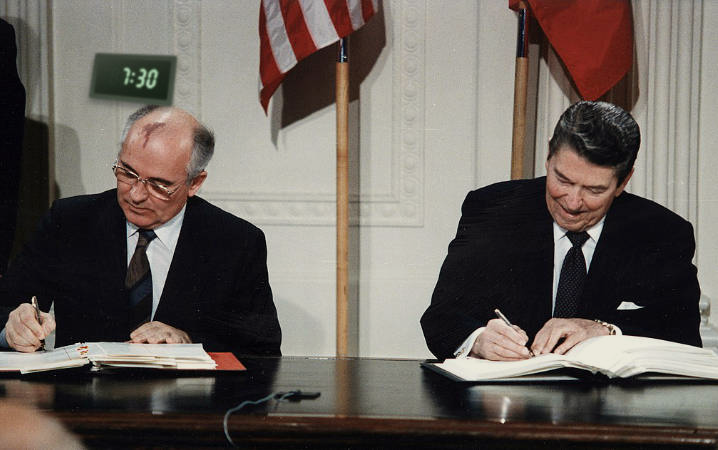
7:30
